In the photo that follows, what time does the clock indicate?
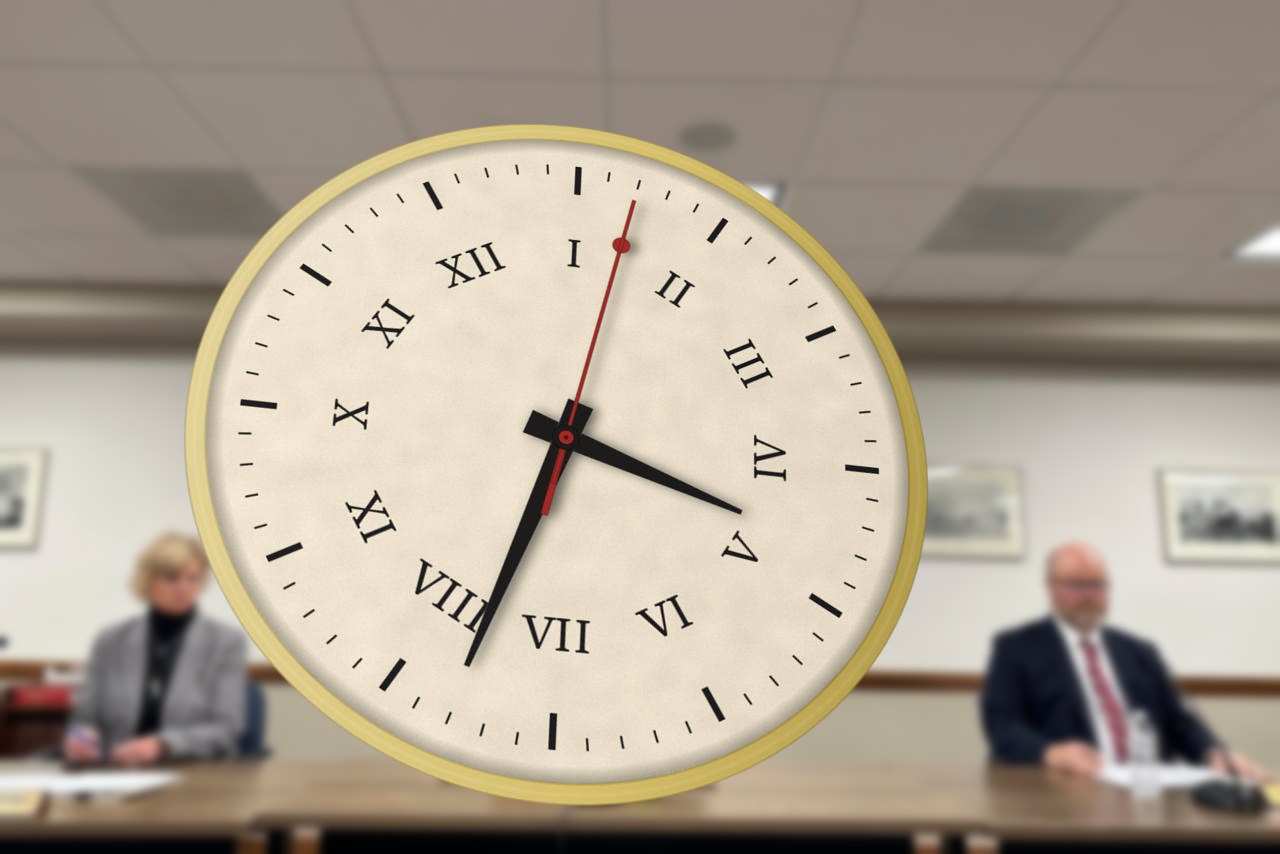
4:38:07
